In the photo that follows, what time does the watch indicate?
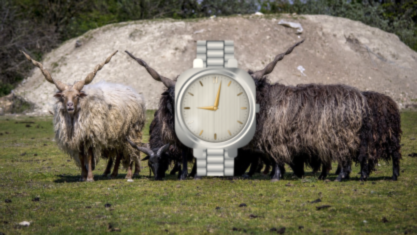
9:02
